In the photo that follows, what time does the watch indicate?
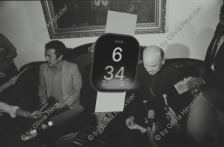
6:34
